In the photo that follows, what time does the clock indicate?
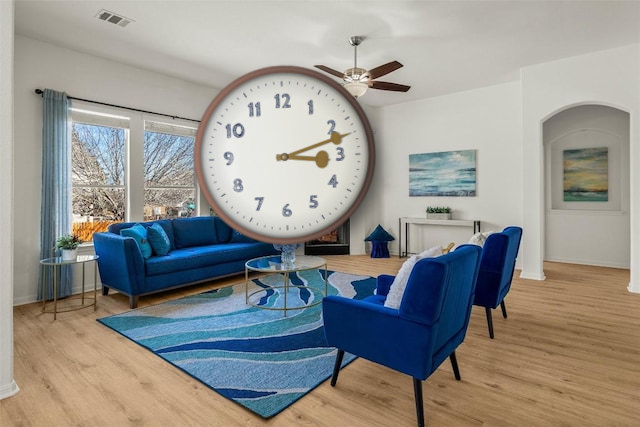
3:12
